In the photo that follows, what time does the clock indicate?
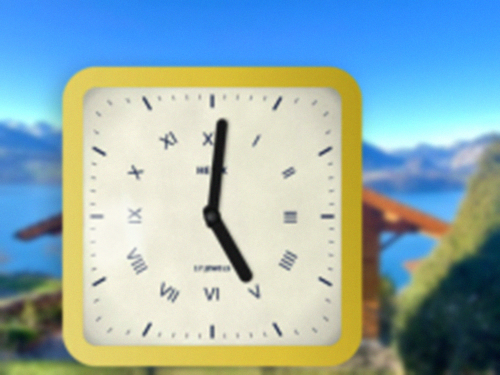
5:01
